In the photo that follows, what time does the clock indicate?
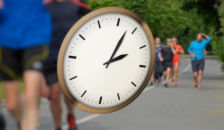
2:03
